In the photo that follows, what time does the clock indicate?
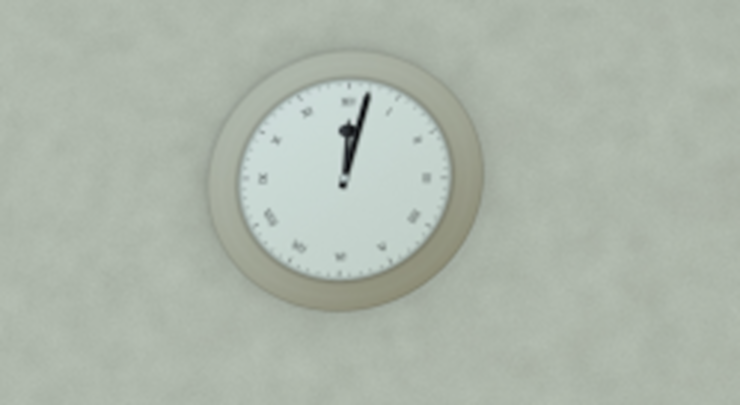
12:02
